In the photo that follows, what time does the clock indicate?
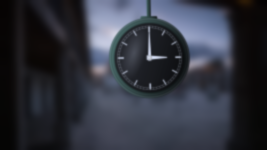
3:00
